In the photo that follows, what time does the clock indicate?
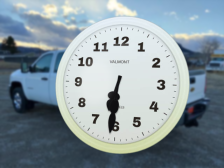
6:31
